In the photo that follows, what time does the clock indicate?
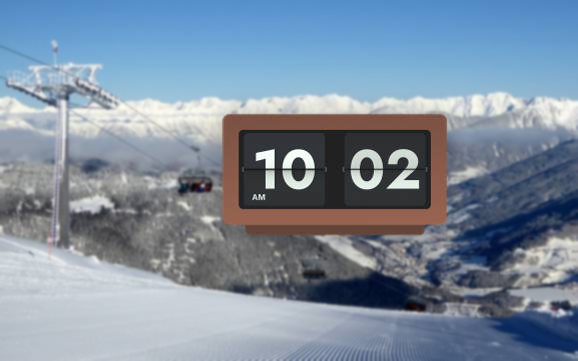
10:02
